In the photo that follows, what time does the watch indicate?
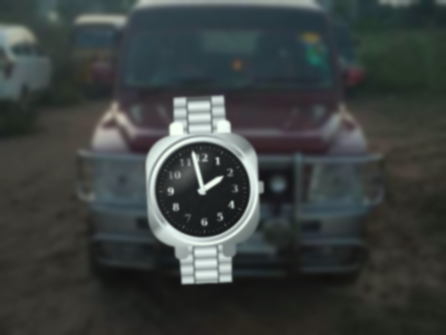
1:58
